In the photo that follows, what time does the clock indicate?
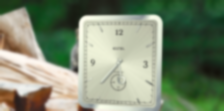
5:37
